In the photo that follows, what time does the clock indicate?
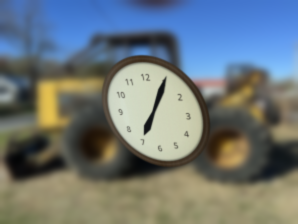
7:05
